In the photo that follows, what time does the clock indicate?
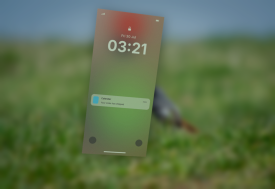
3:21
